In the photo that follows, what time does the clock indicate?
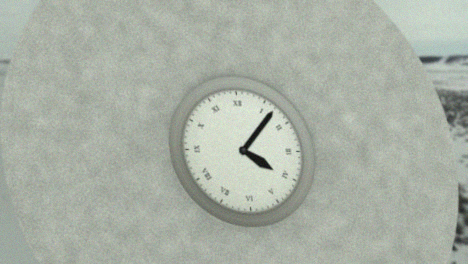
4:07
